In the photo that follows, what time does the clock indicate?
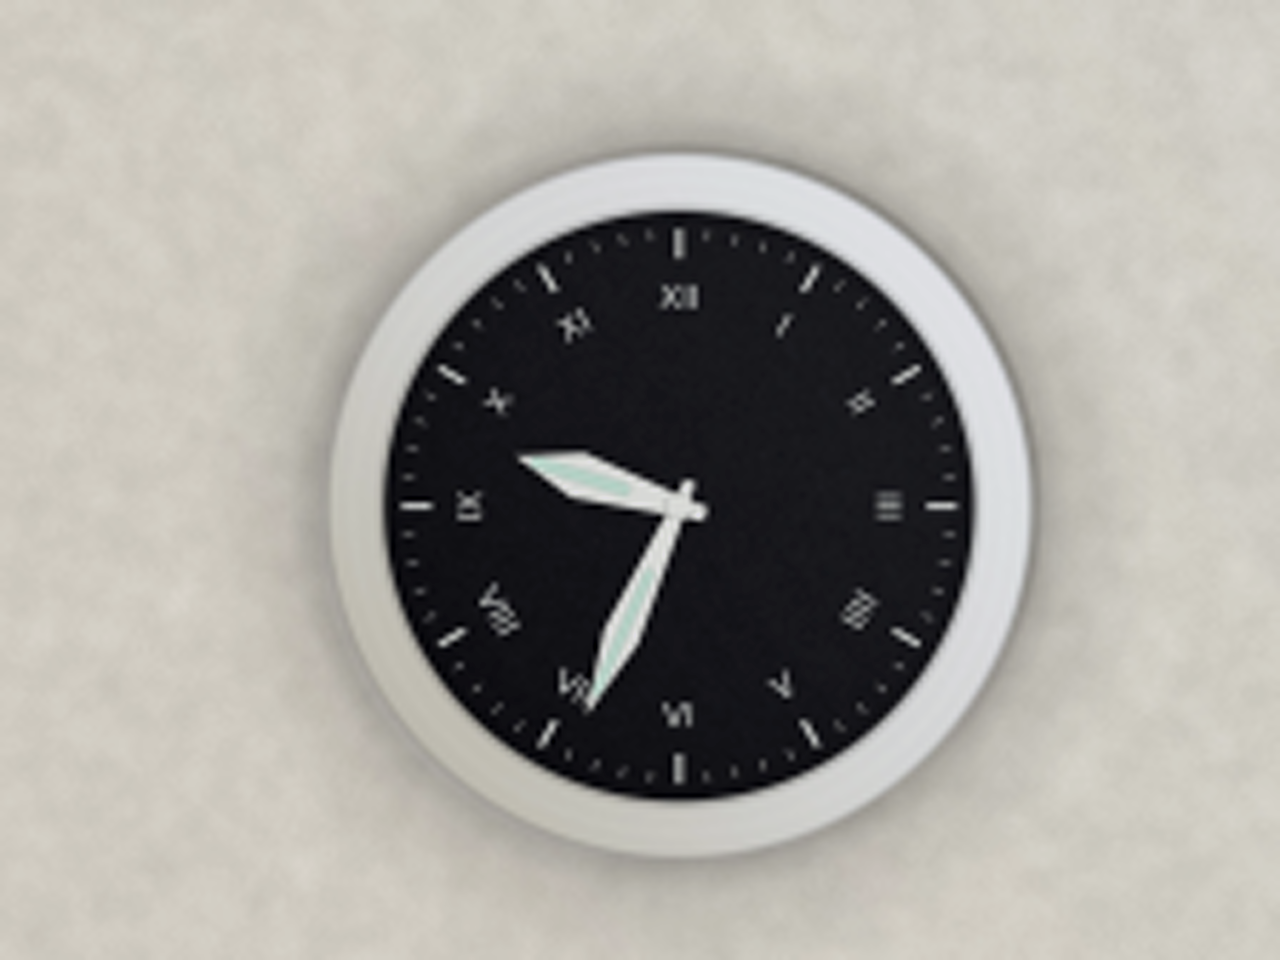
9:34
